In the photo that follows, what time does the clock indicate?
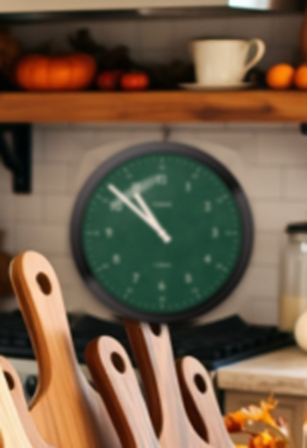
10:52
